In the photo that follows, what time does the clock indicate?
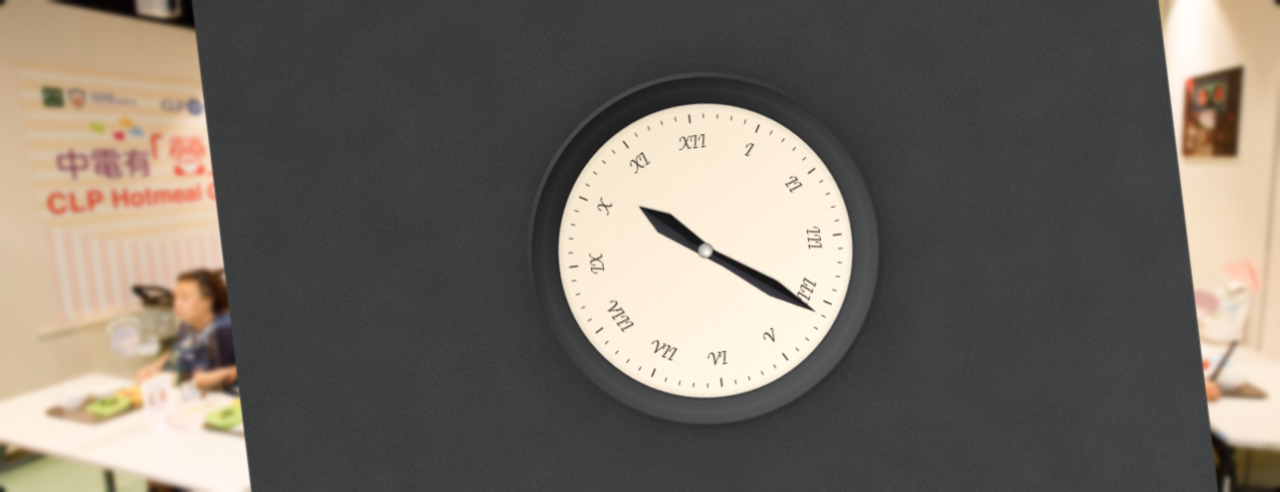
10:21
